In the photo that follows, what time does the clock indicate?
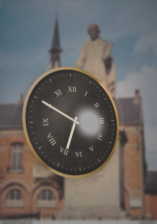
6:50
